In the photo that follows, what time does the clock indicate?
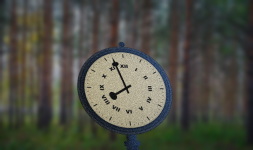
7:57
